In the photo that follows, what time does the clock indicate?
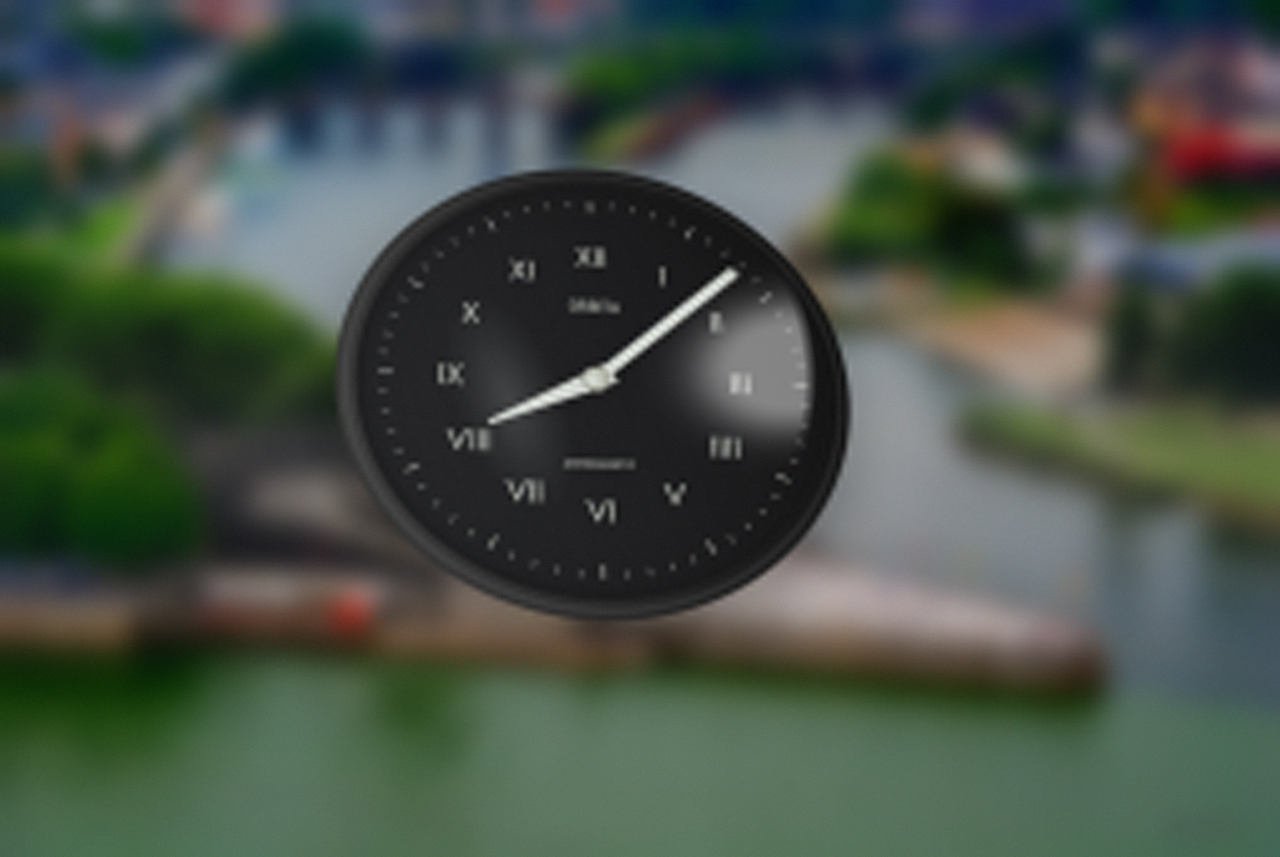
8:08
